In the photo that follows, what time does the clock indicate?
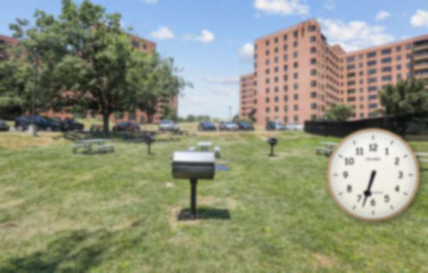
6:33
